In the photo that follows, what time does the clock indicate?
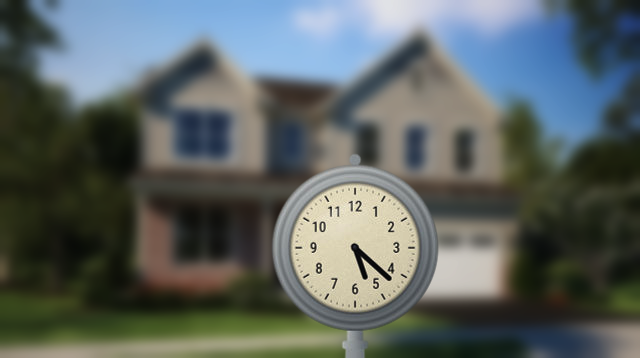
5:22
